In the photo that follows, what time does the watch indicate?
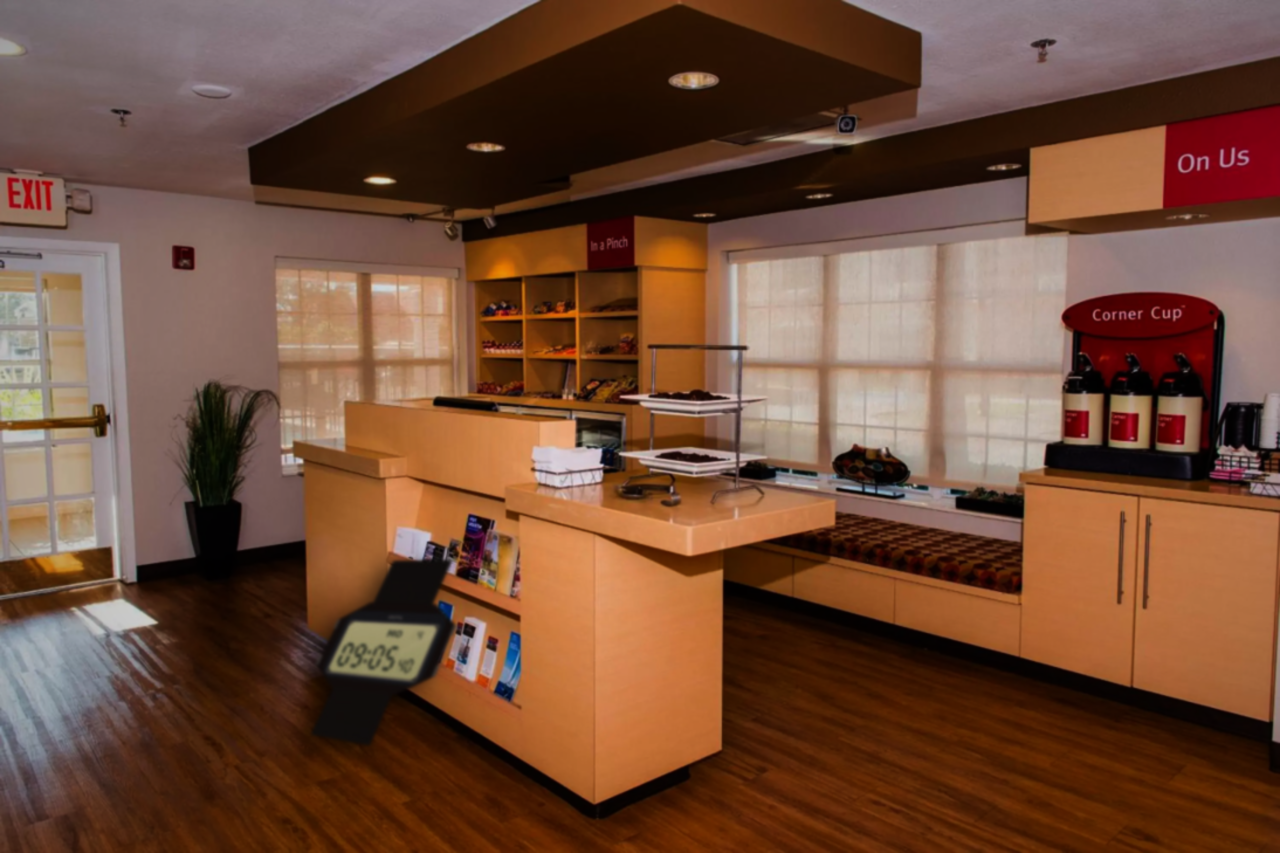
9:05
